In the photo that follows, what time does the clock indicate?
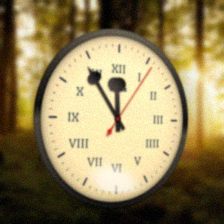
11:54:06
